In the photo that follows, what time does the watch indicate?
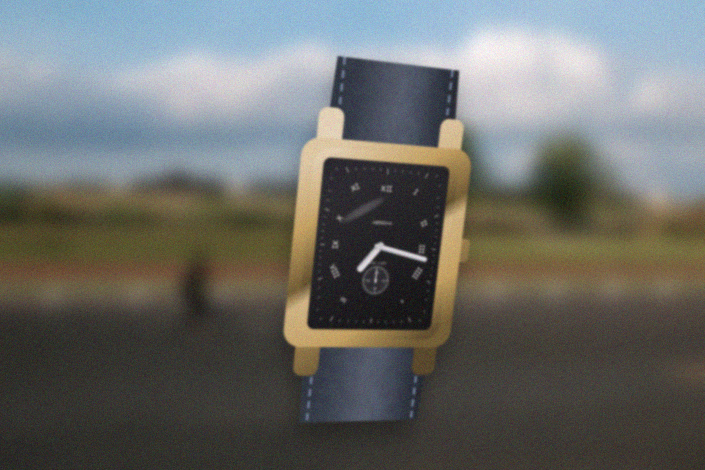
7:17
